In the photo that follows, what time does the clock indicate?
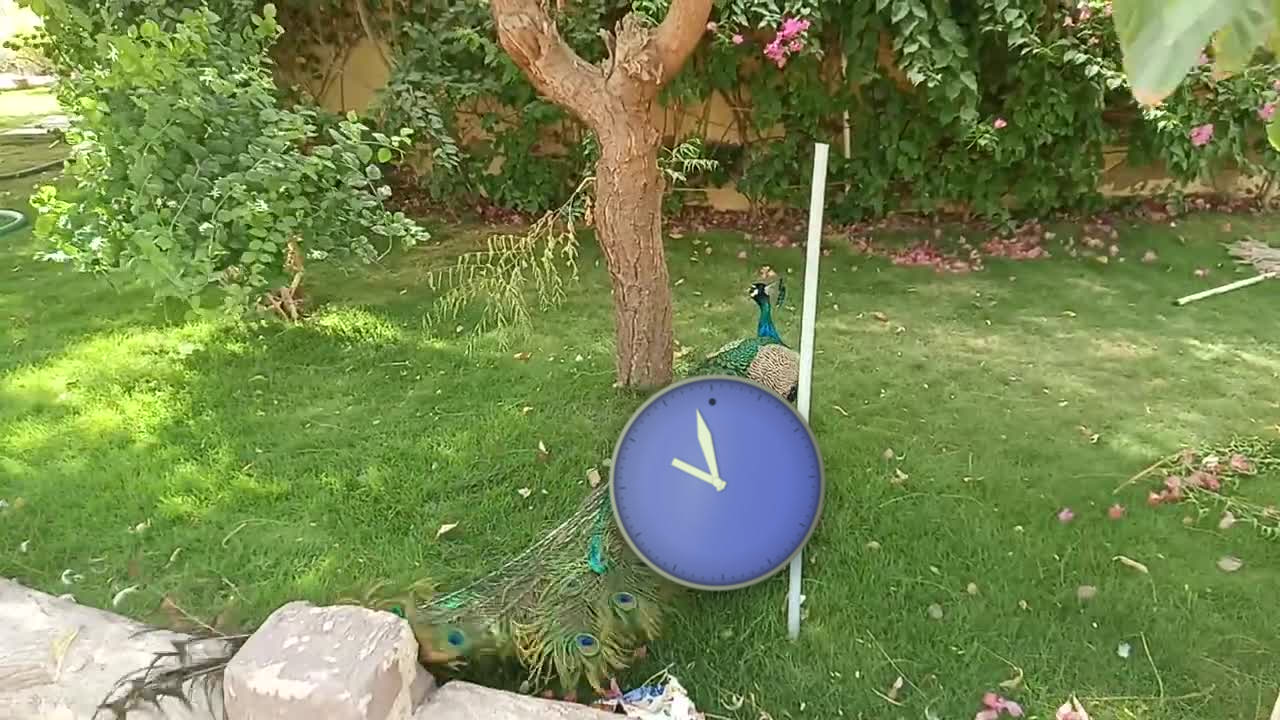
9:58
